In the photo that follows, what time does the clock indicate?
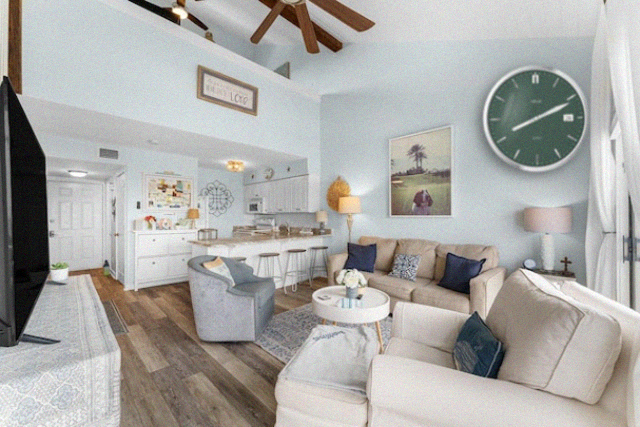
8:11
